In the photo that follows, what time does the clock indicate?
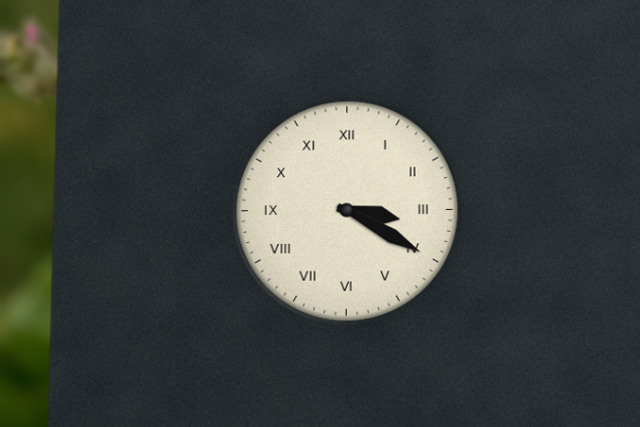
3:20
